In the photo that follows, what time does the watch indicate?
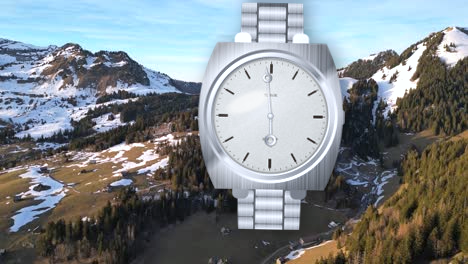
5:59
